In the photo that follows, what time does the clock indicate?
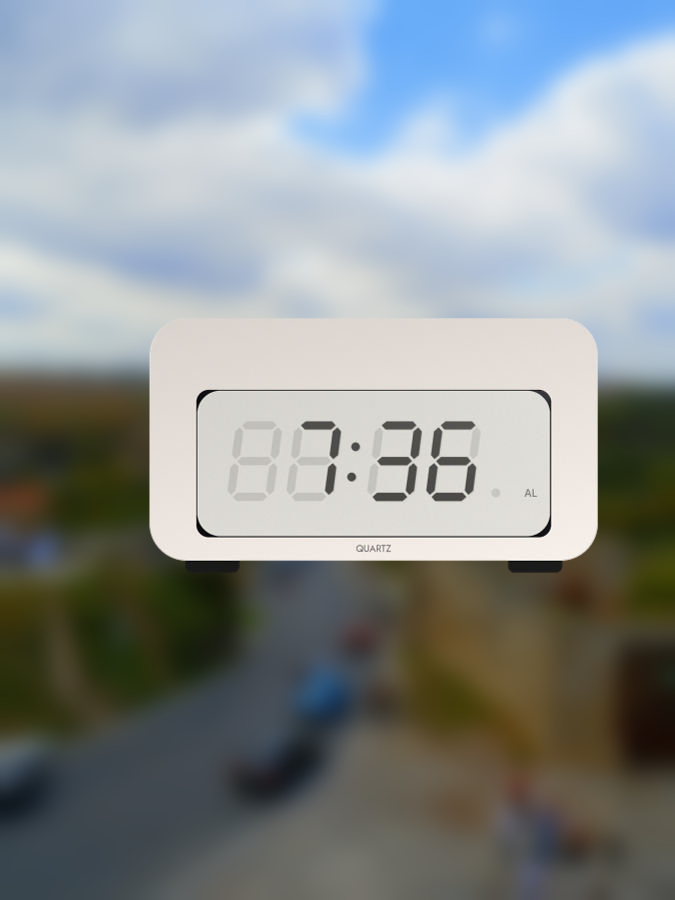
7:36
